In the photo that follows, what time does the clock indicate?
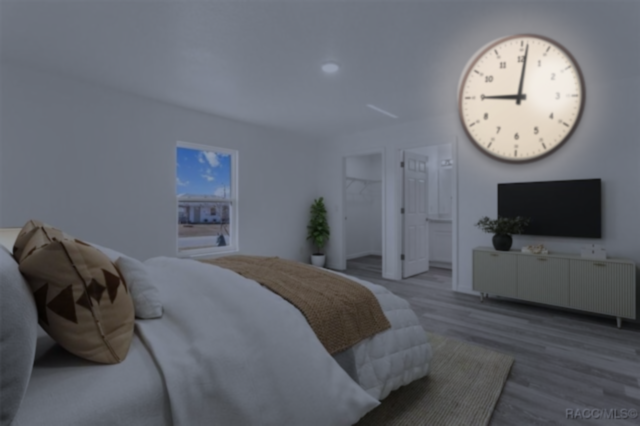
9:01
